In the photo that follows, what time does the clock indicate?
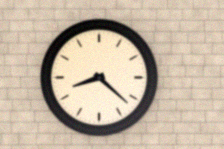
8:22
